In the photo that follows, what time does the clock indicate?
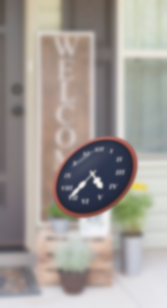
4:36
